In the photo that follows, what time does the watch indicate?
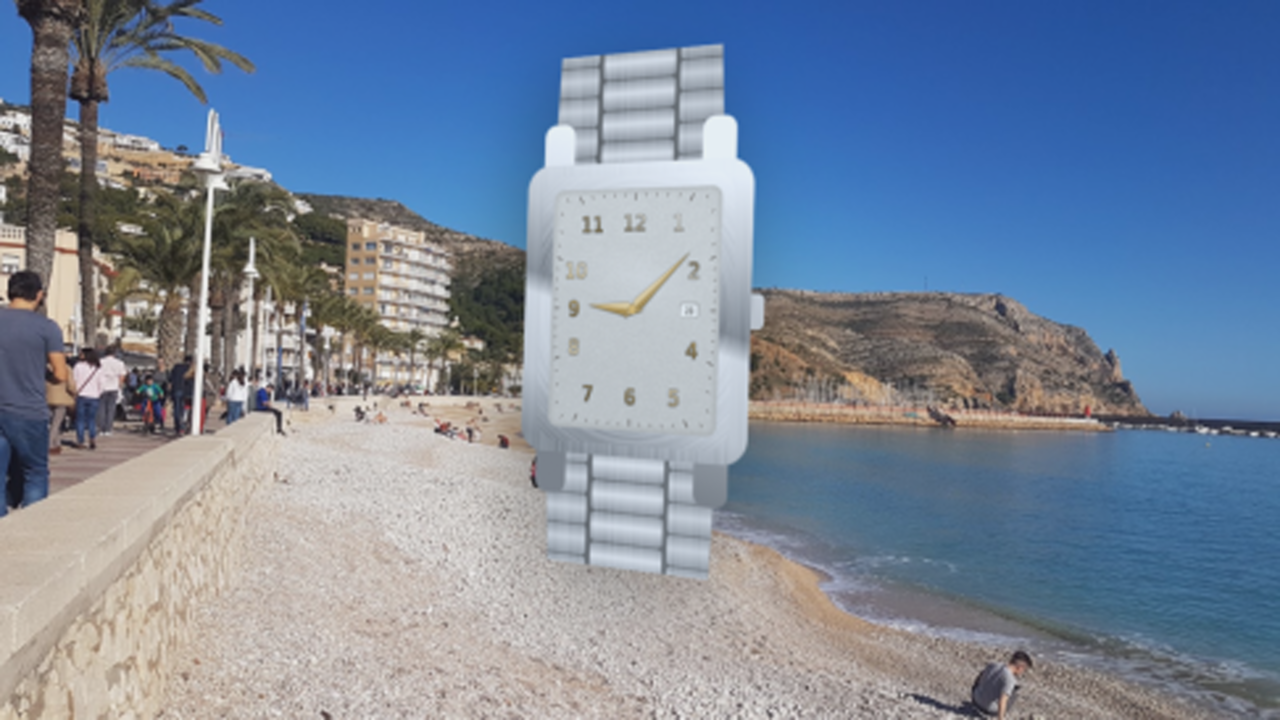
9:08
